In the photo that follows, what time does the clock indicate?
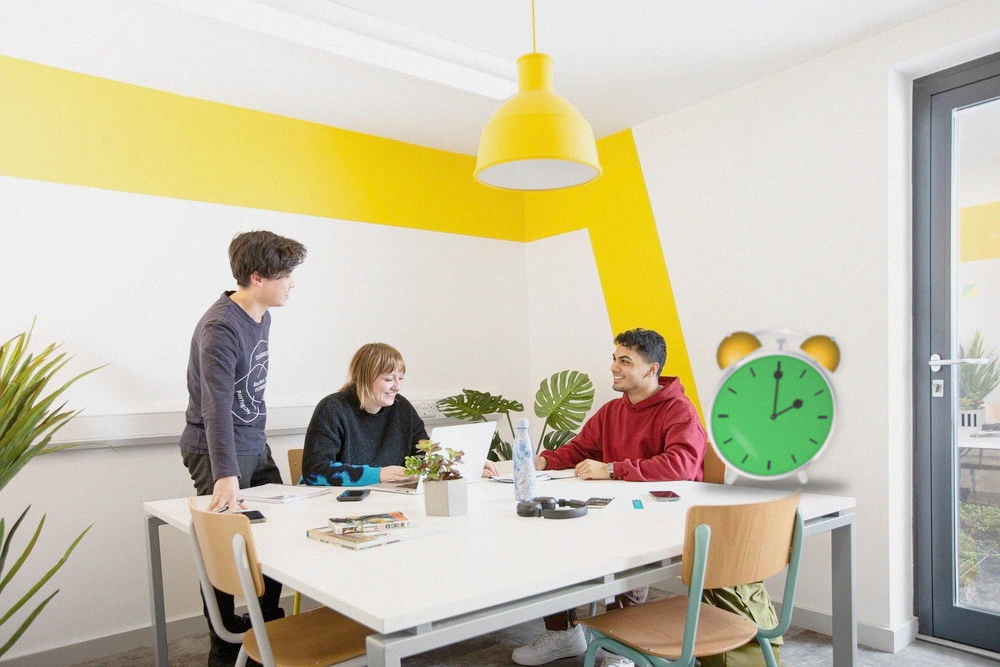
2:00
